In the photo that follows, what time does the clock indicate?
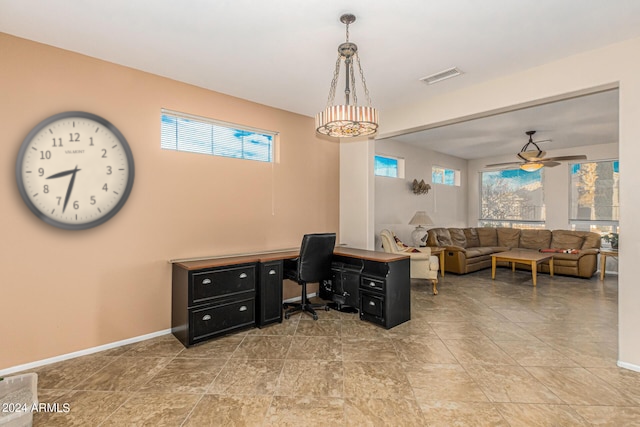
8:33
